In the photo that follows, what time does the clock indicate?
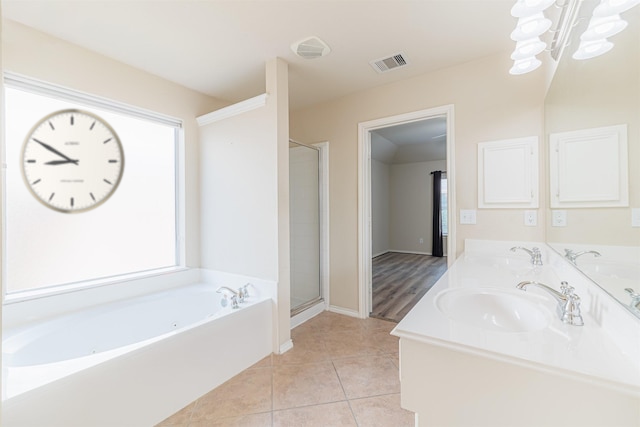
8:50
